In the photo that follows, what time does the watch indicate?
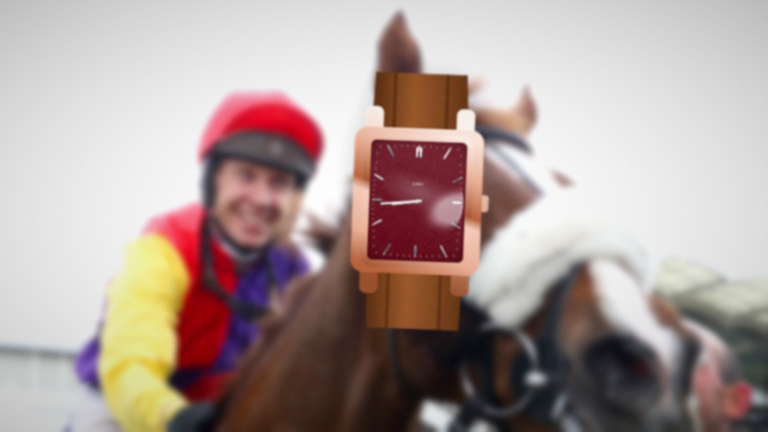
8:44
